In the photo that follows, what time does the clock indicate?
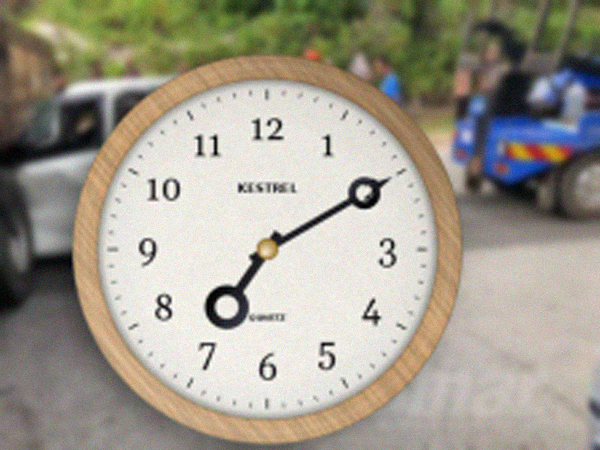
7:10
